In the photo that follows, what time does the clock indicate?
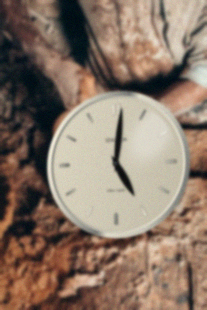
5:01
